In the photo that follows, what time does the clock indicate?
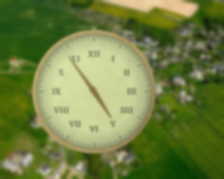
4:54
